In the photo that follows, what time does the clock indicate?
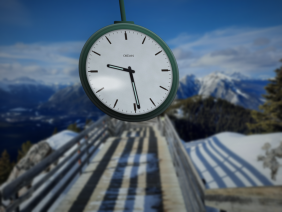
9:29
